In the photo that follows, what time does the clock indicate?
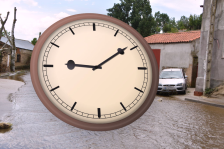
9:09
